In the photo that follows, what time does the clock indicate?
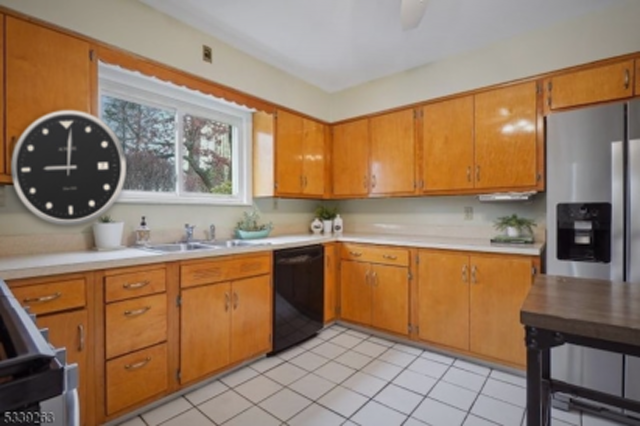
9:01
